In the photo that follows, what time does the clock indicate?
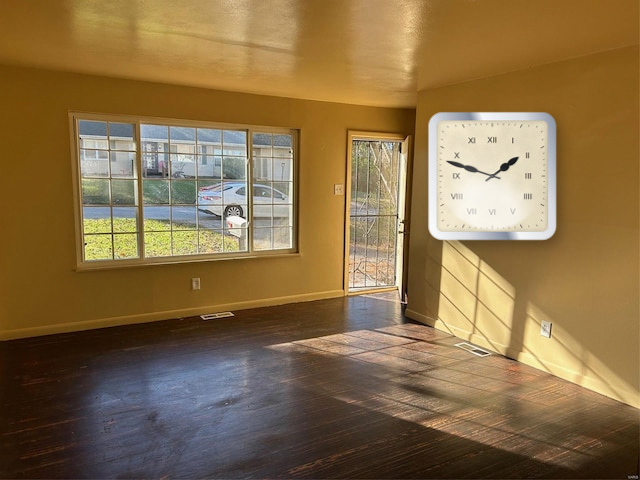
1:48
